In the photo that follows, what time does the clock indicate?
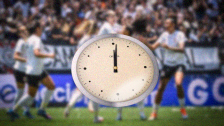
12:01
